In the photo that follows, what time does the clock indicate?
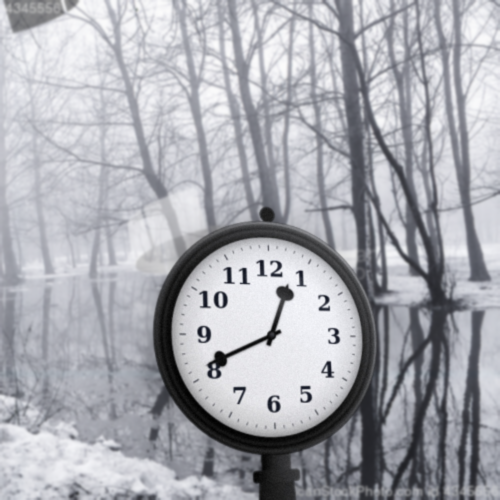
12:41
